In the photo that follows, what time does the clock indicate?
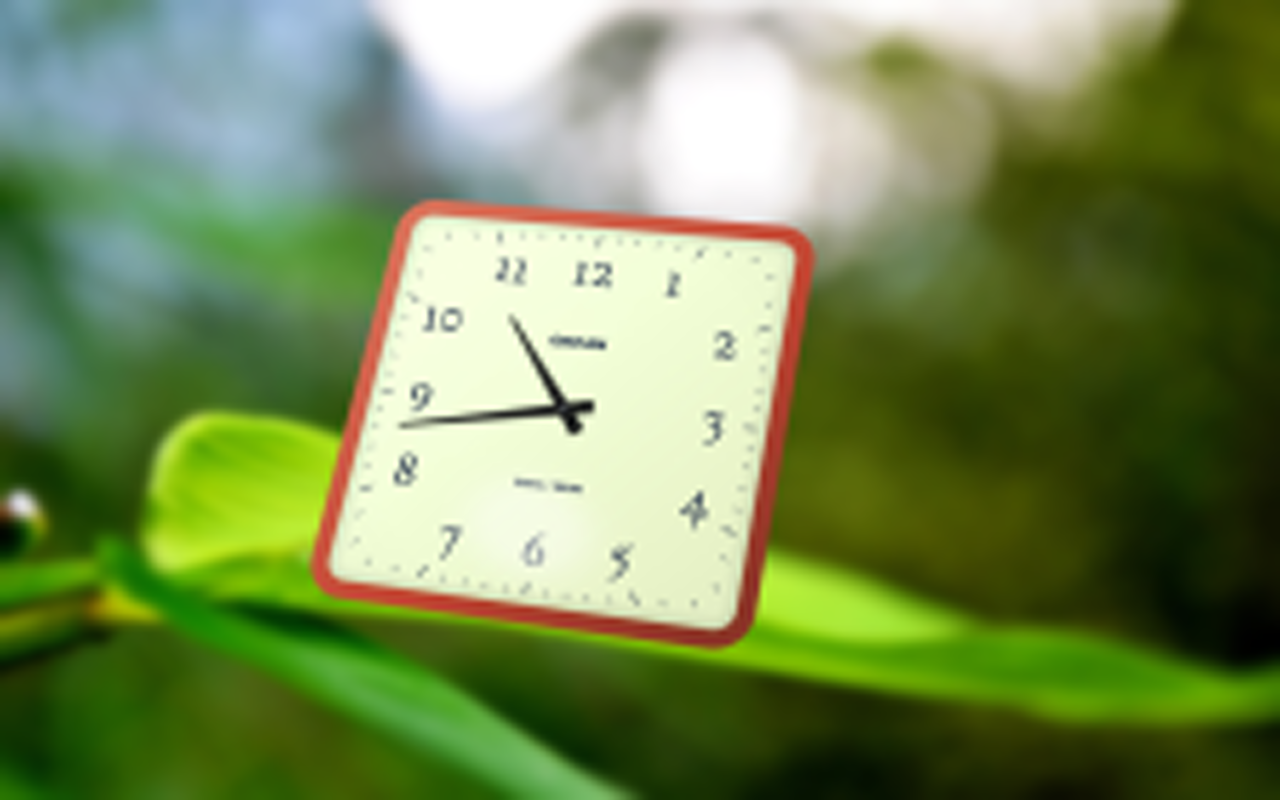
10:43
